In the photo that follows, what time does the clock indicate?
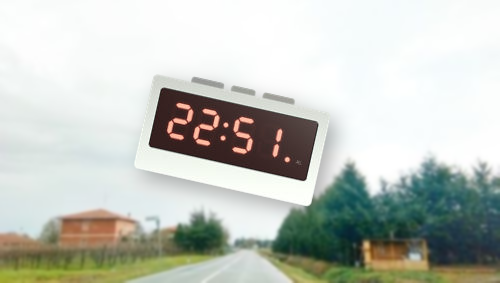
22:51
